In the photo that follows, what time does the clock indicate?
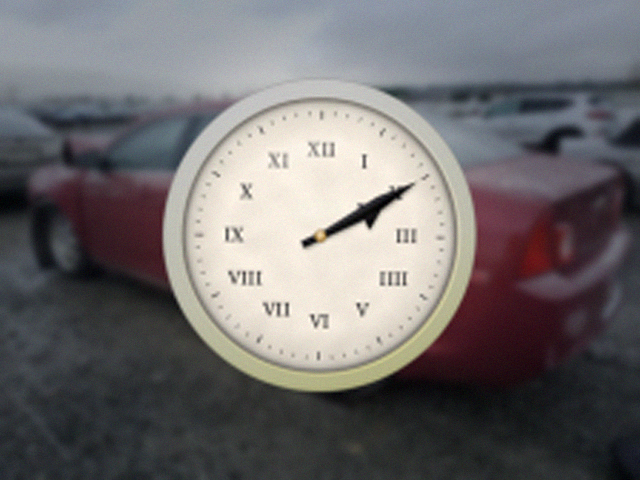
2:10
